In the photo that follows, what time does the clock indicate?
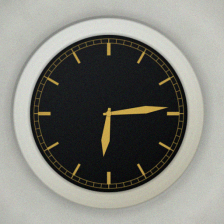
6:14
